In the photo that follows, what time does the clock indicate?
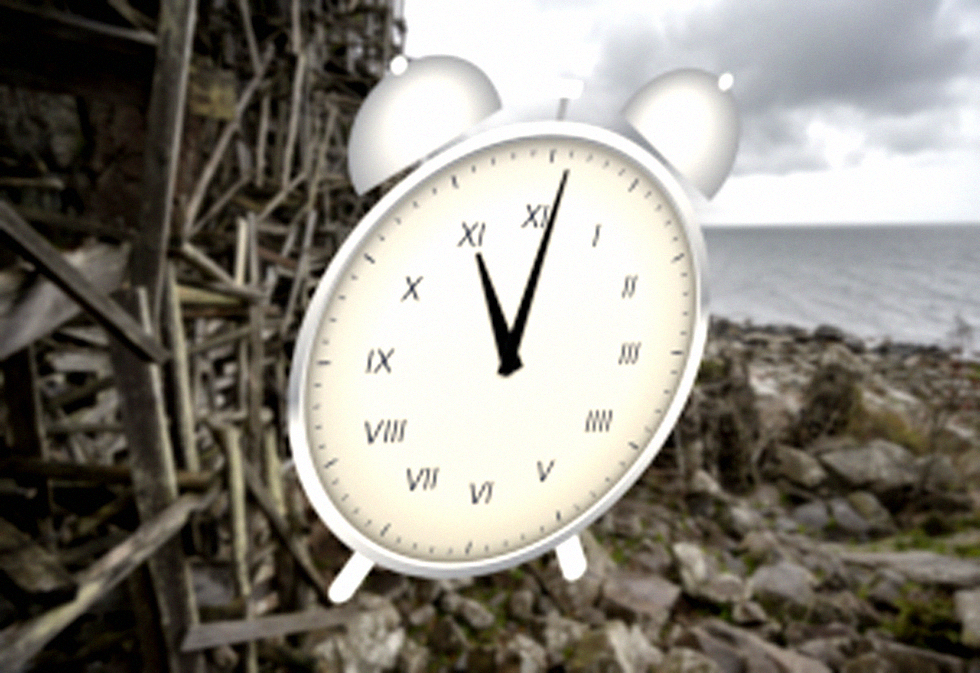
11:01
